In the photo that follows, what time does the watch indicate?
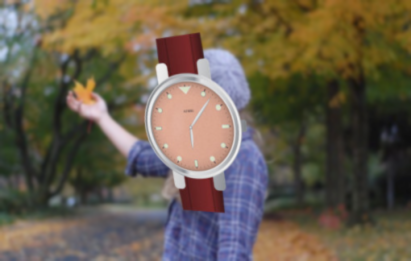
6:07
